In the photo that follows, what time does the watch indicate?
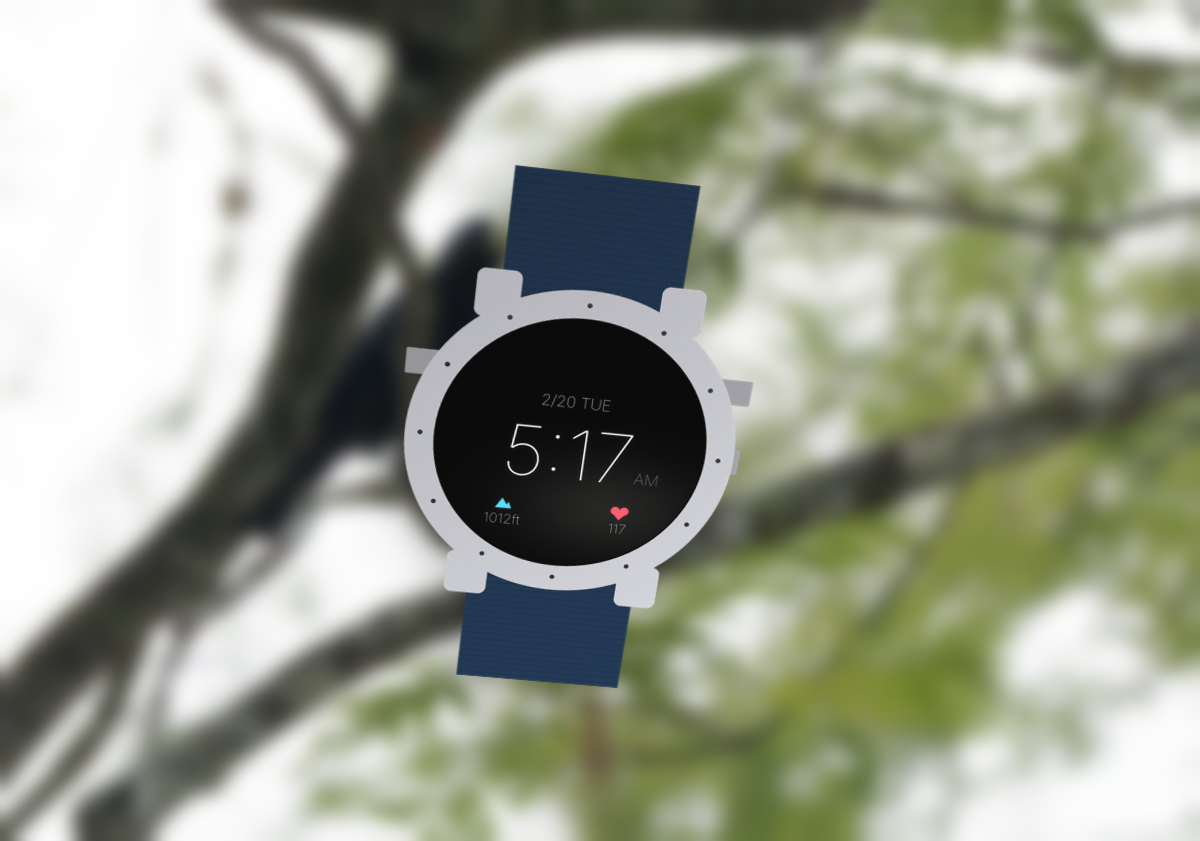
5:17
